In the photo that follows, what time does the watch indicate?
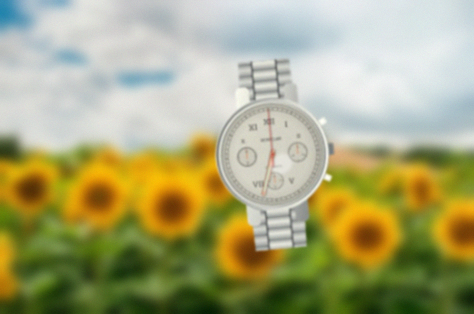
6:33
